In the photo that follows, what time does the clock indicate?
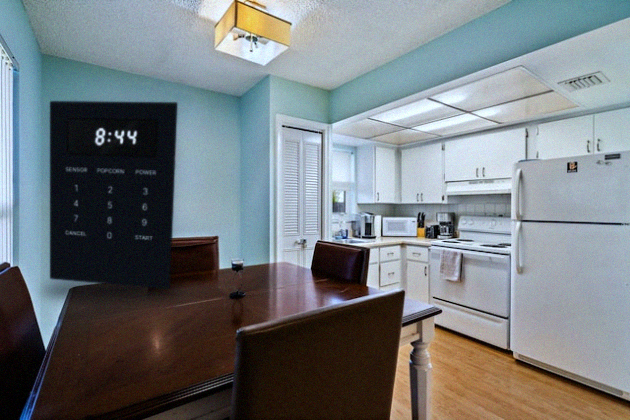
8:44
